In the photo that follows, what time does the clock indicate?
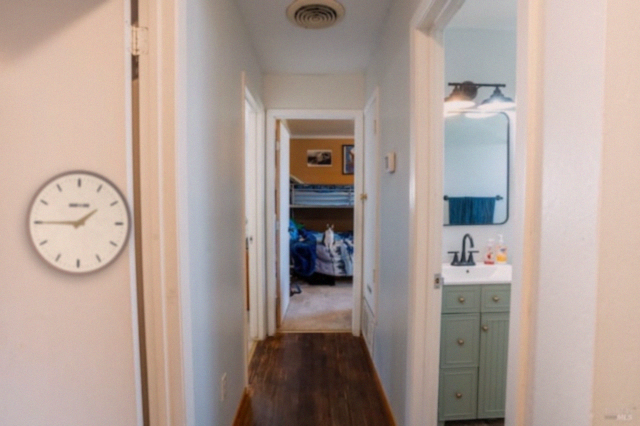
1:45
